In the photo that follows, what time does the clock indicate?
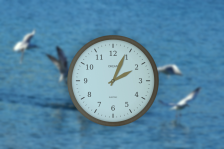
2:04
